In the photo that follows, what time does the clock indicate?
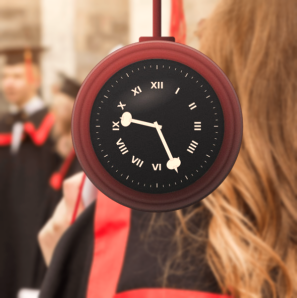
9:26
